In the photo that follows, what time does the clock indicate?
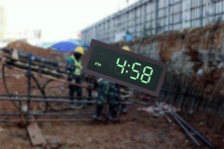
4:58
